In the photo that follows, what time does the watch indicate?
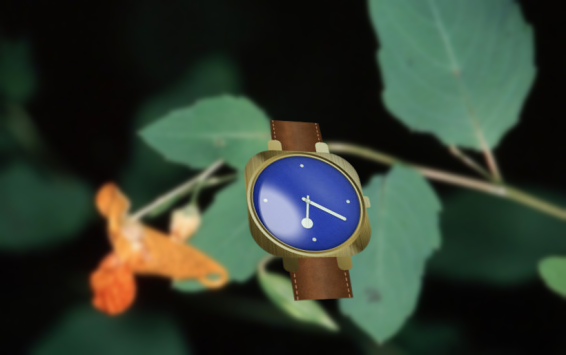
6:20
